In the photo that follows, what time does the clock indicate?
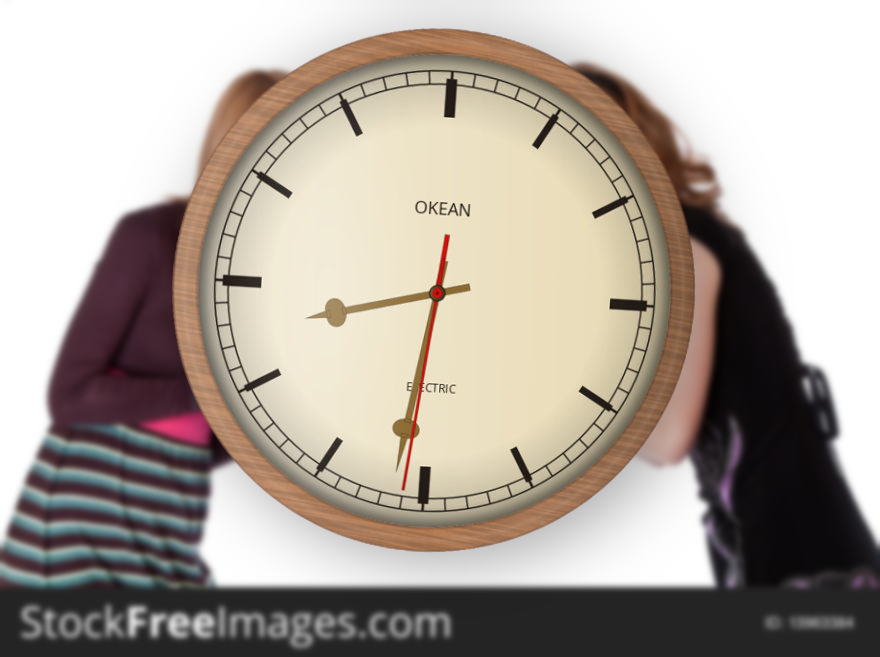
8:31:31
